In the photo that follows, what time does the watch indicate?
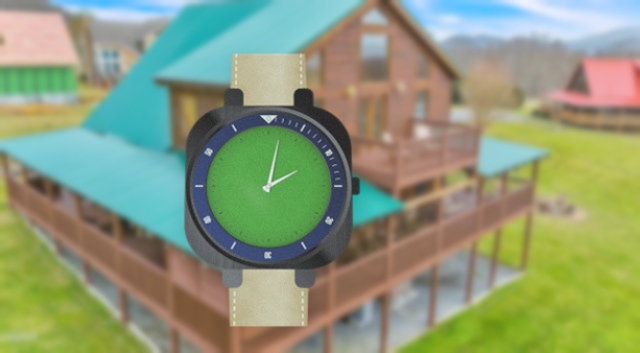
2:02
